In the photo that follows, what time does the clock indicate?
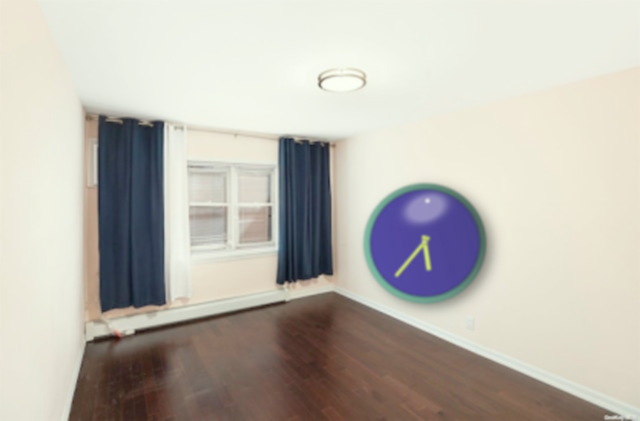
5:36
